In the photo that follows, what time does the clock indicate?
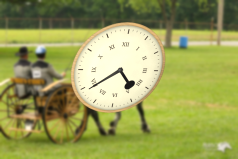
4:39
